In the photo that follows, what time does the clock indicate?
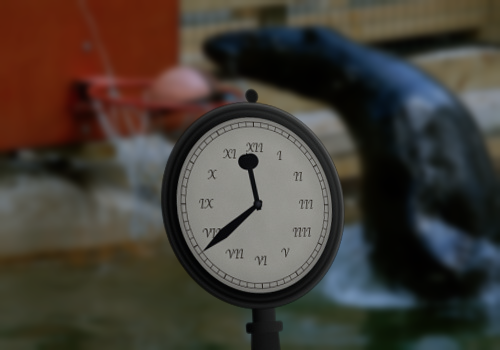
11:39
